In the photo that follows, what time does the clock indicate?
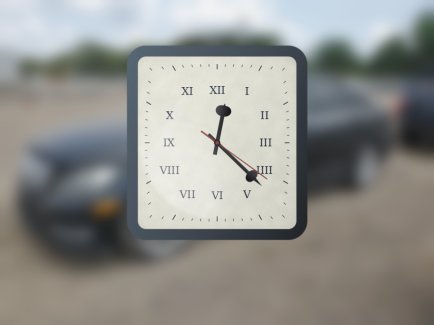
12:22:21
